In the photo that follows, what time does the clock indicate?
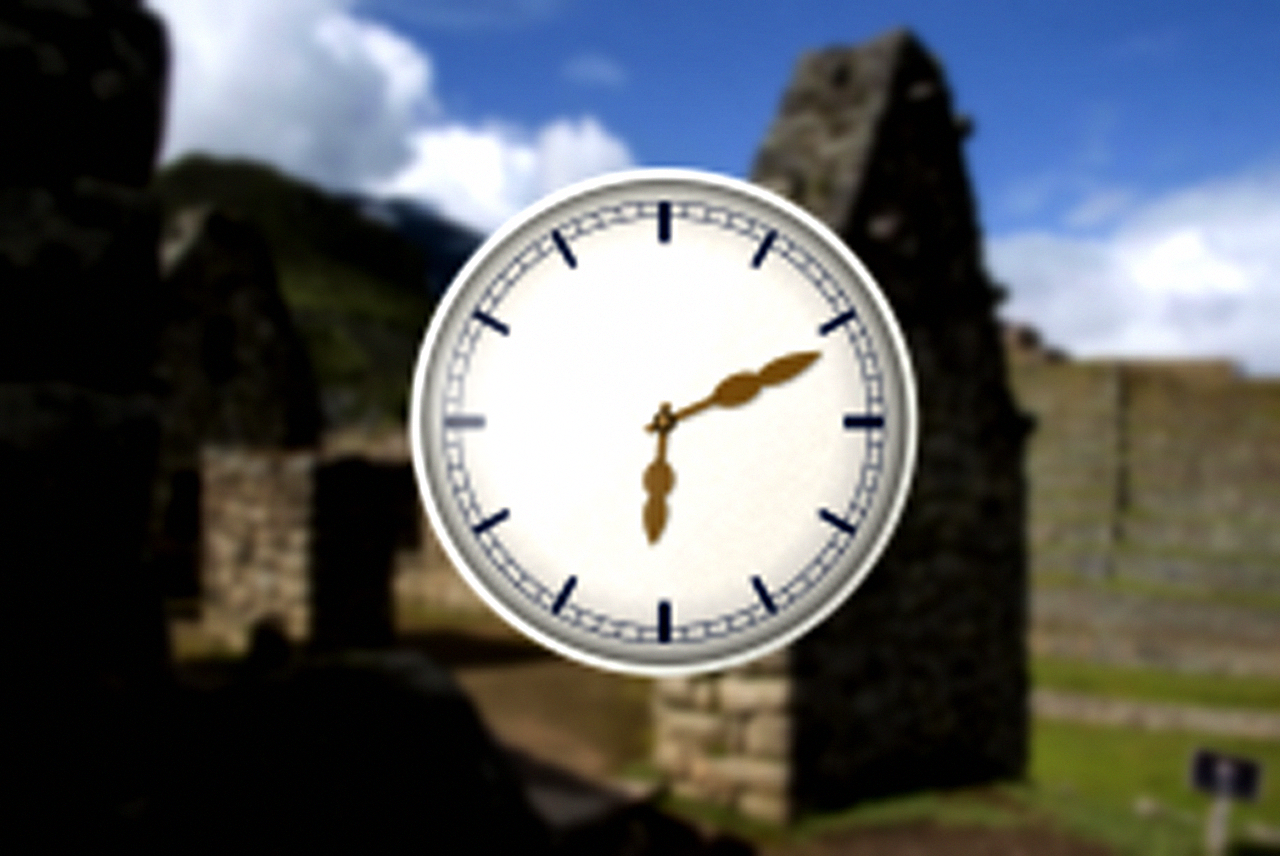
6:11
